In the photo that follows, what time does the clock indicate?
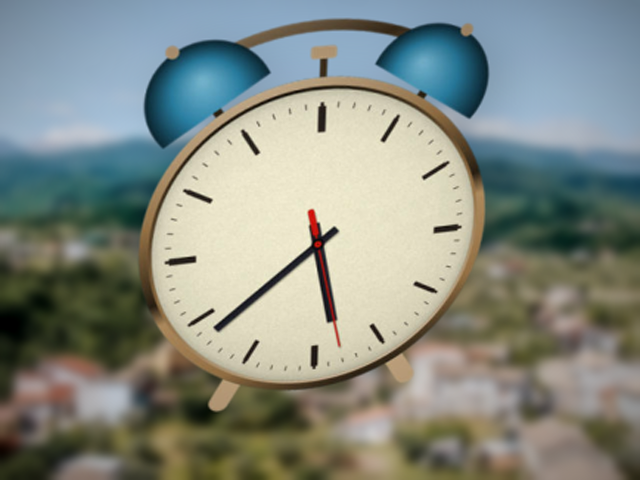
5:38:28
